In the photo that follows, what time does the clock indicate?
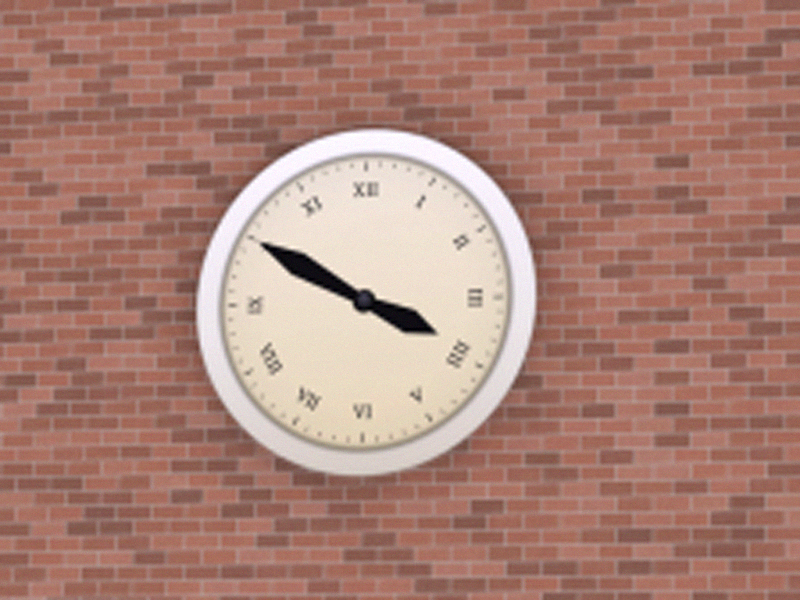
3:50
